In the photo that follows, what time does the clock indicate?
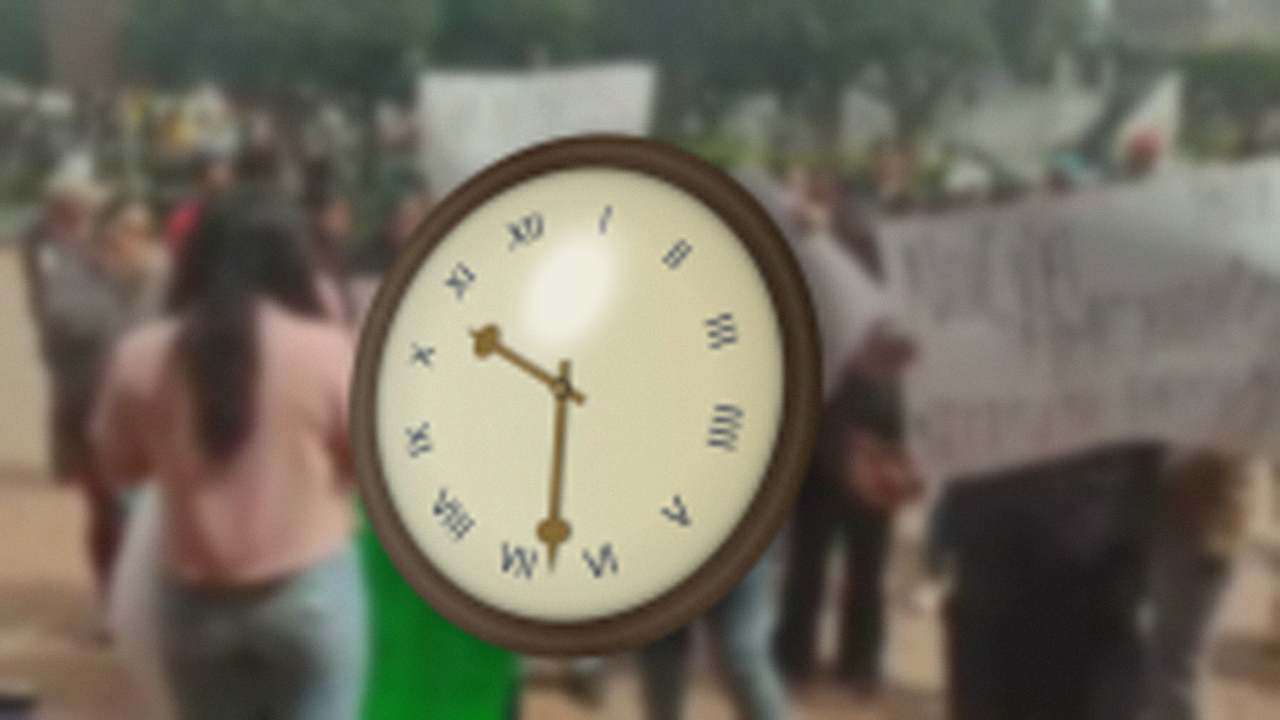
10:33
